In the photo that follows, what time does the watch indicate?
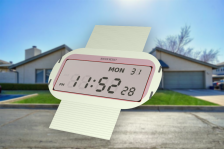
11:52:28
